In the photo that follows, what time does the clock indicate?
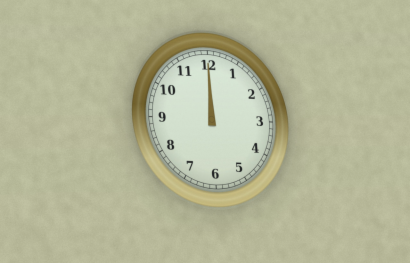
12:00
